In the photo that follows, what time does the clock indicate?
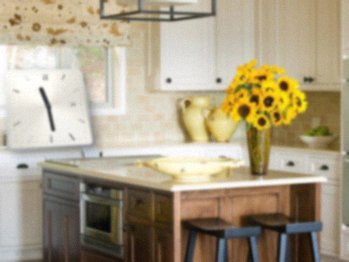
11:29
